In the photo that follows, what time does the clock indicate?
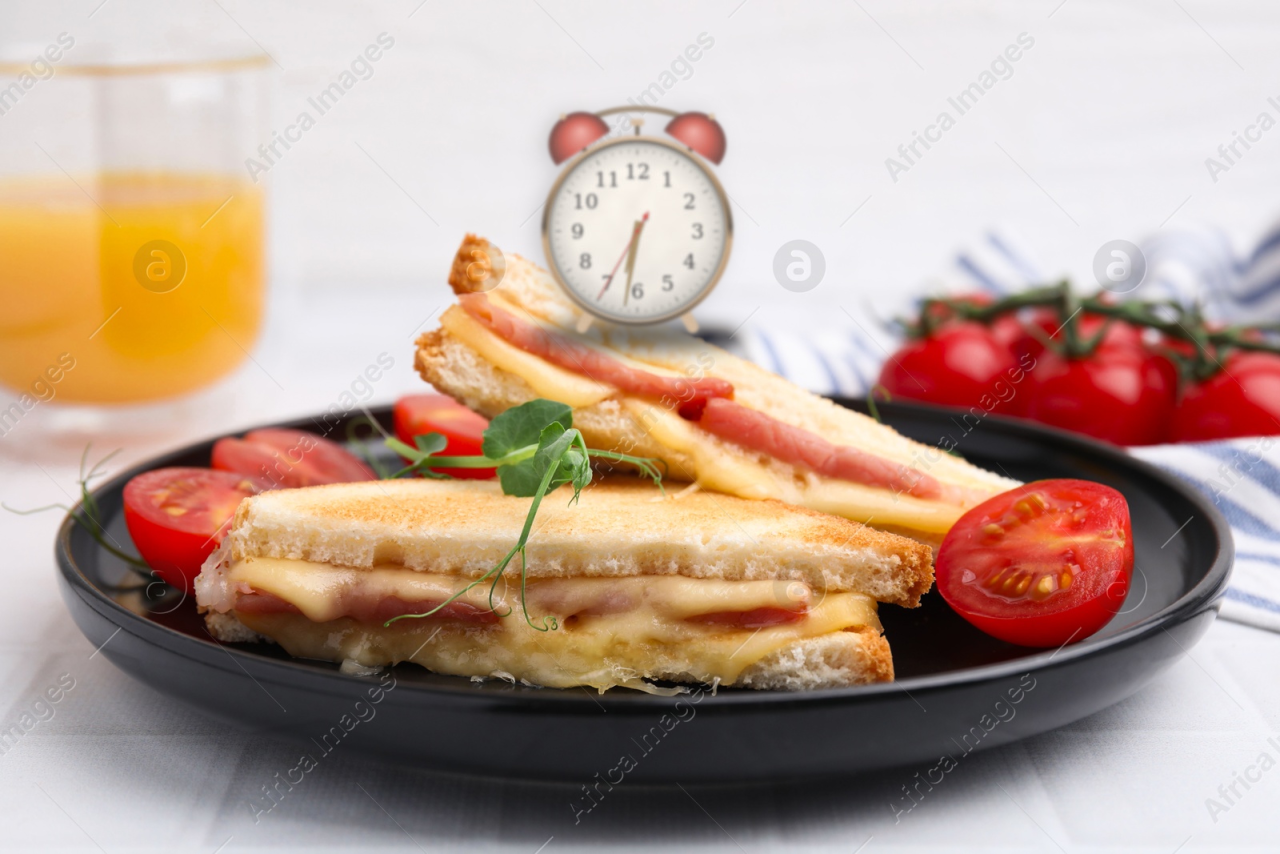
6:31:35
